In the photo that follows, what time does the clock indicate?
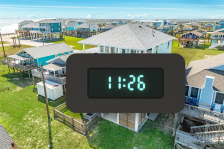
11:26
